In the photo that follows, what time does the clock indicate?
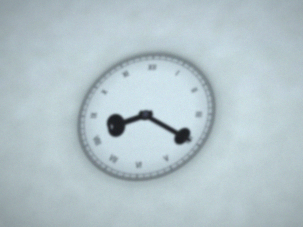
8:20
